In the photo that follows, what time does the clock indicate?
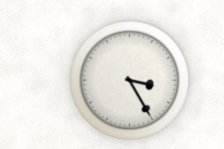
3:25
